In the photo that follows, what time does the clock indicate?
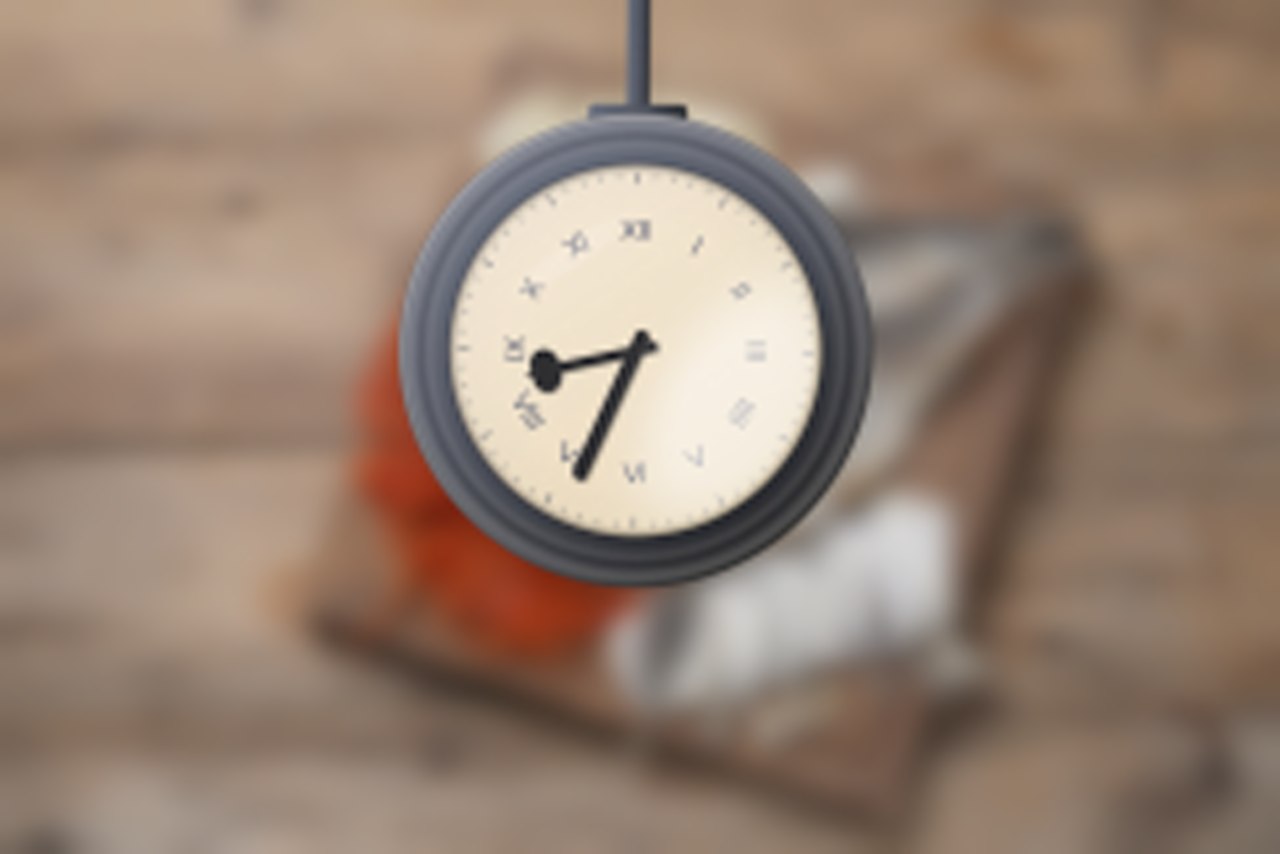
8:34
